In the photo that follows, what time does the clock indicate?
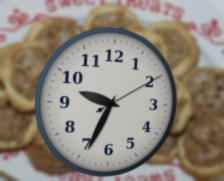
9:34:10
